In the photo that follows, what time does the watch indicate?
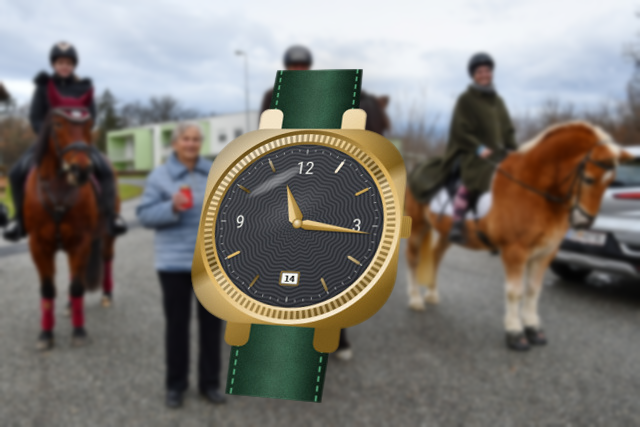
11:16
